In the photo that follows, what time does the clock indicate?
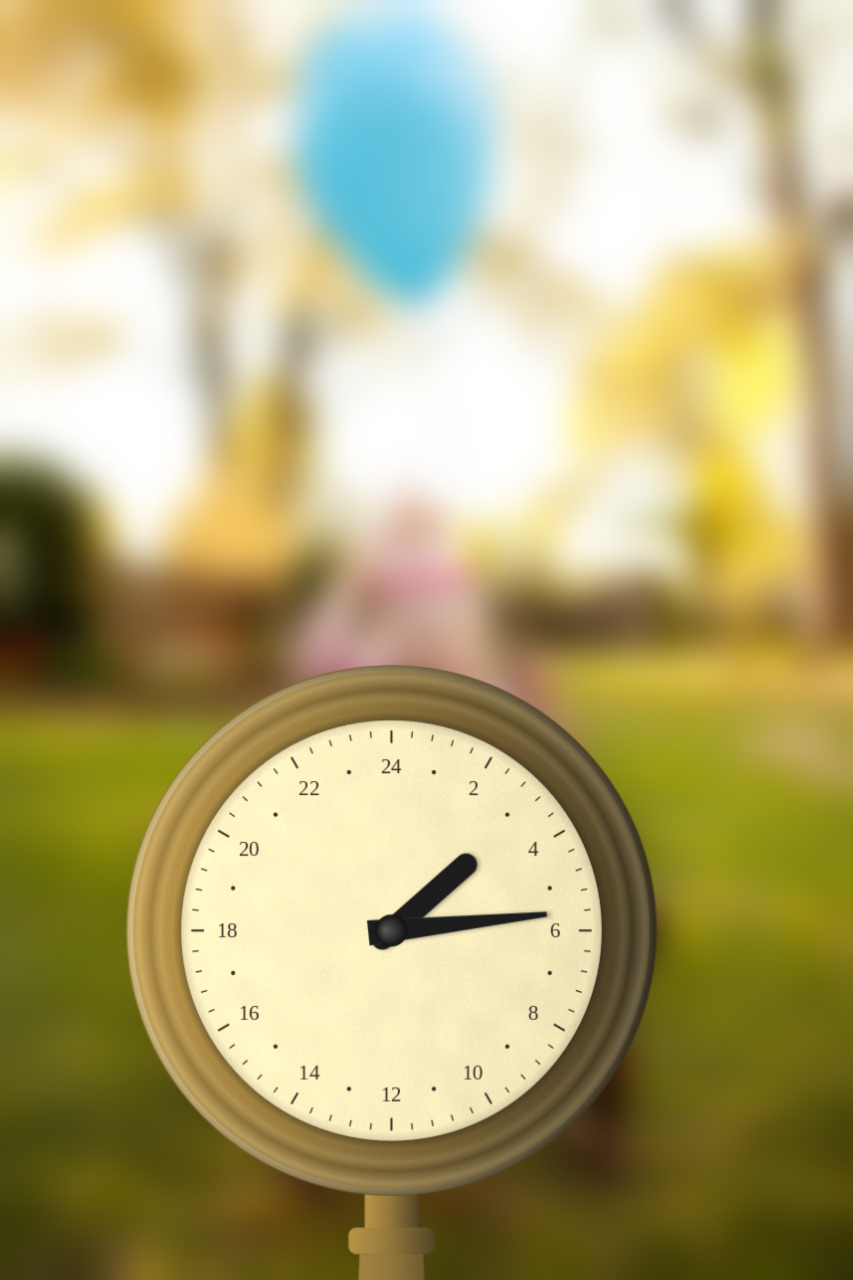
3:14
